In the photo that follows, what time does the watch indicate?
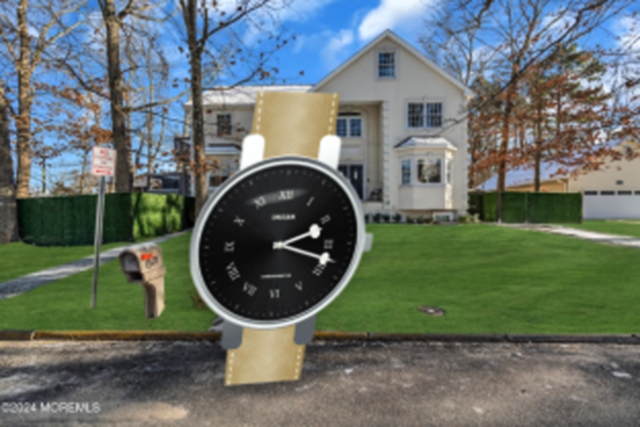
2:18
